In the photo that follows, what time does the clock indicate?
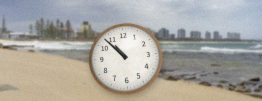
10:53
